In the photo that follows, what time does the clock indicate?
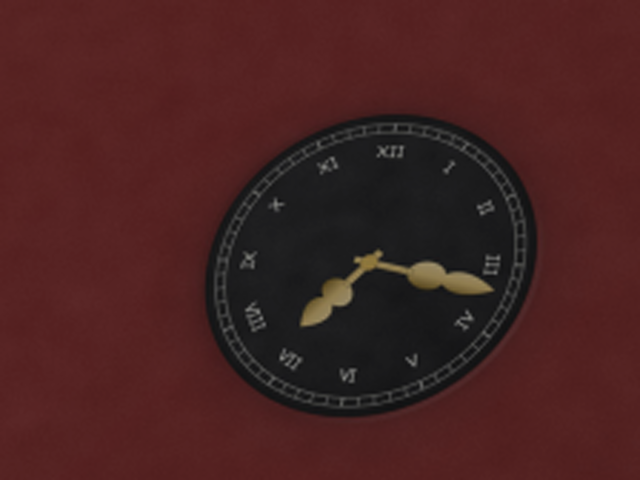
7:17
